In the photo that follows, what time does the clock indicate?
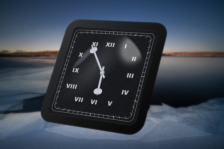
5:54
